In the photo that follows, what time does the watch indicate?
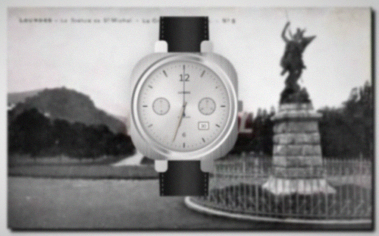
6:33
